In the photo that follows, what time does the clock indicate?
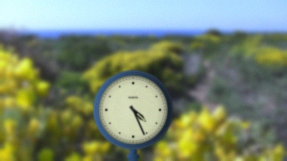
4:26
